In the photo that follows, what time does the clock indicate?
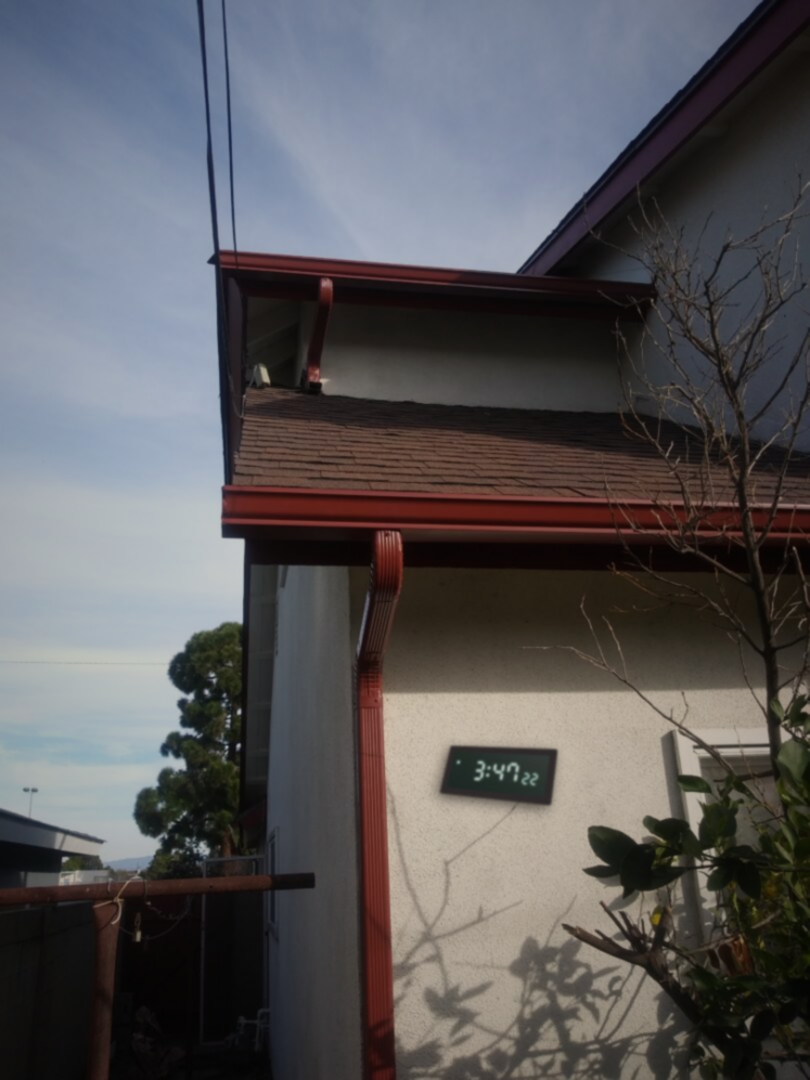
3:47
